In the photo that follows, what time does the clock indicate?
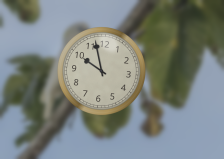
9:57
